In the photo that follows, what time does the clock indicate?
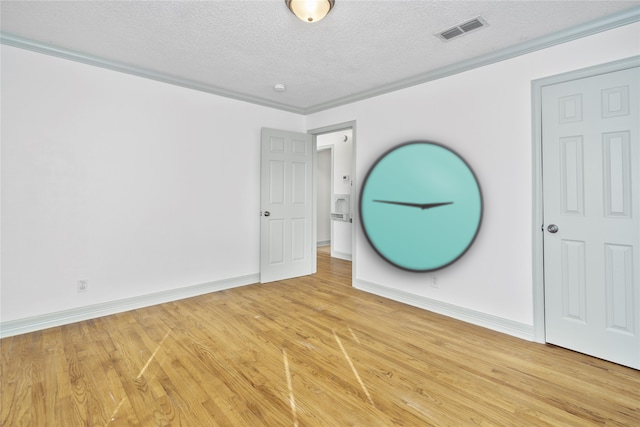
2:46
